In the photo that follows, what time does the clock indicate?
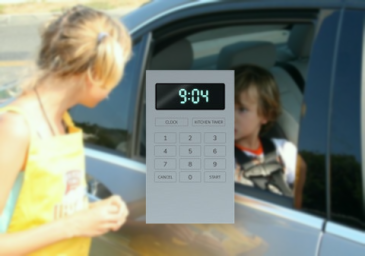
9:04
